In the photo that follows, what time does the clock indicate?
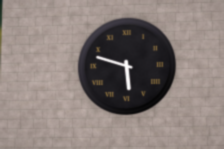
5:48
